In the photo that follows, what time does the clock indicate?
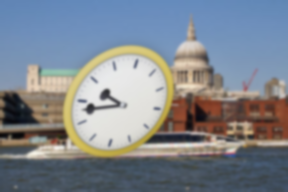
9:43
